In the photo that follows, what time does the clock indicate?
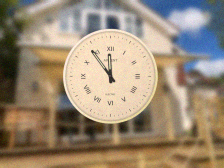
11:54
